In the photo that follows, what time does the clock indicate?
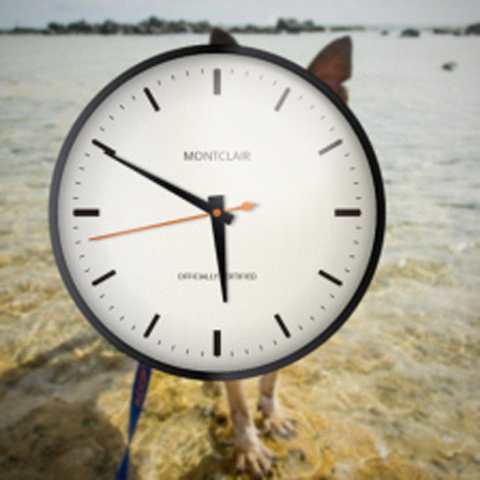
5:49:43
